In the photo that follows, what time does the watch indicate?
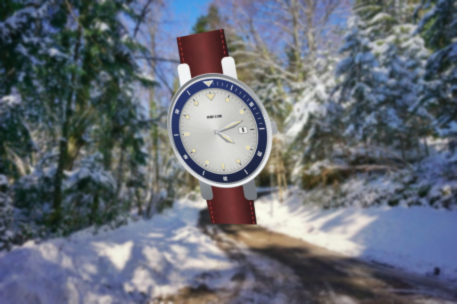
4:12
